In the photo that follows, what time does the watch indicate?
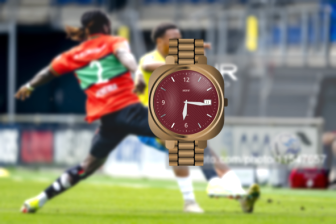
6:16
